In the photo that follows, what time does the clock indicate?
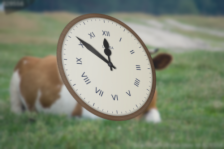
11:51
